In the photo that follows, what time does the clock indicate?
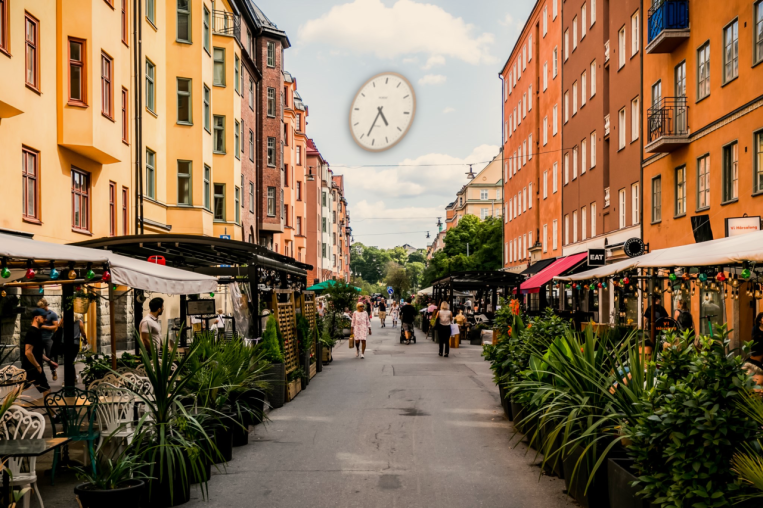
4:33
